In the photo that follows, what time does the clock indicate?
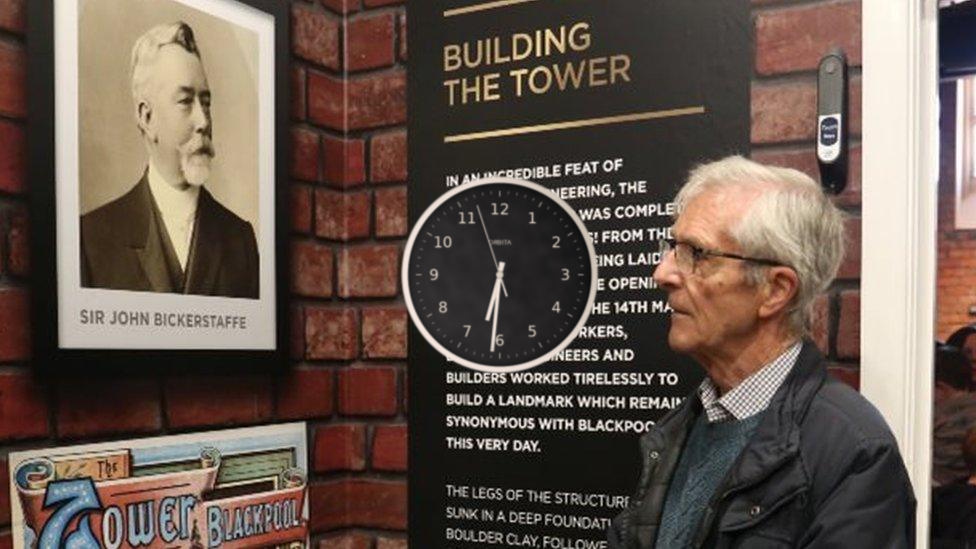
6:30:57
